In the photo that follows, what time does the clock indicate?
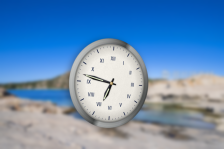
6:47
